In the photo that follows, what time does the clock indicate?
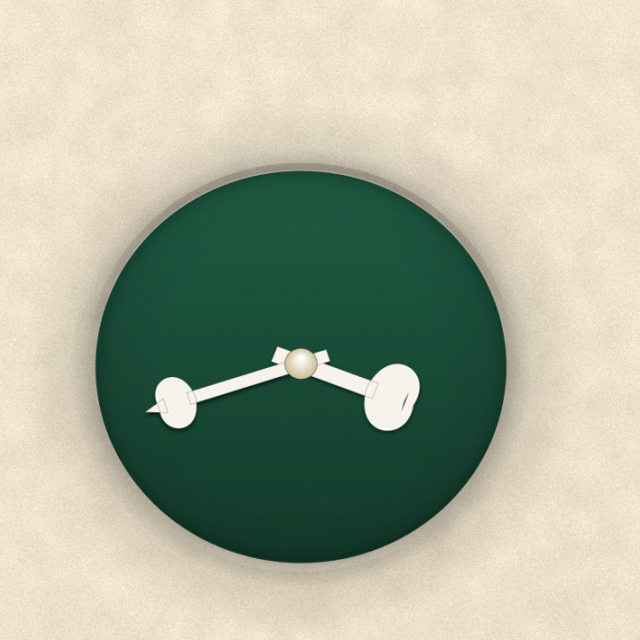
3:42
